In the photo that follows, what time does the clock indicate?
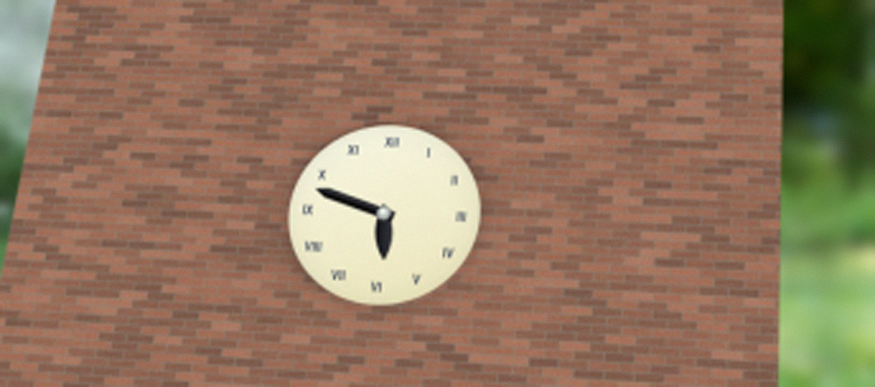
5:48
